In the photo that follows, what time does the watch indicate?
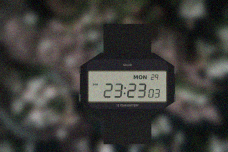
23:23:03
